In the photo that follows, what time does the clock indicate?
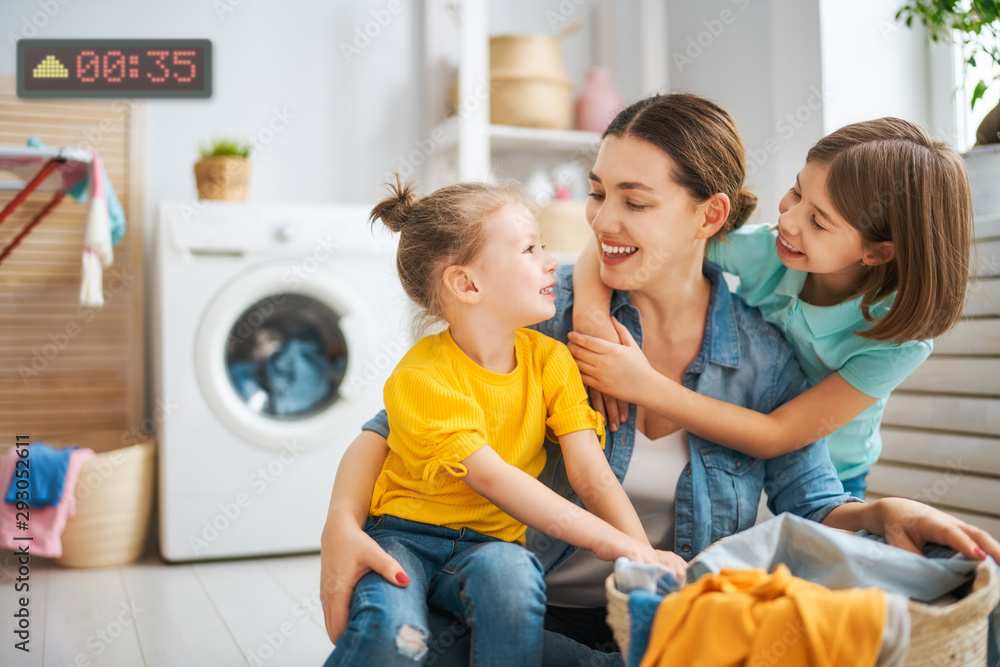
0:35
